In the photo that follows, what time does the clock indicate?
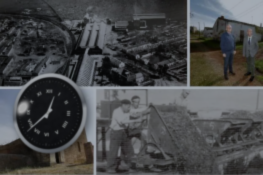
12:38
